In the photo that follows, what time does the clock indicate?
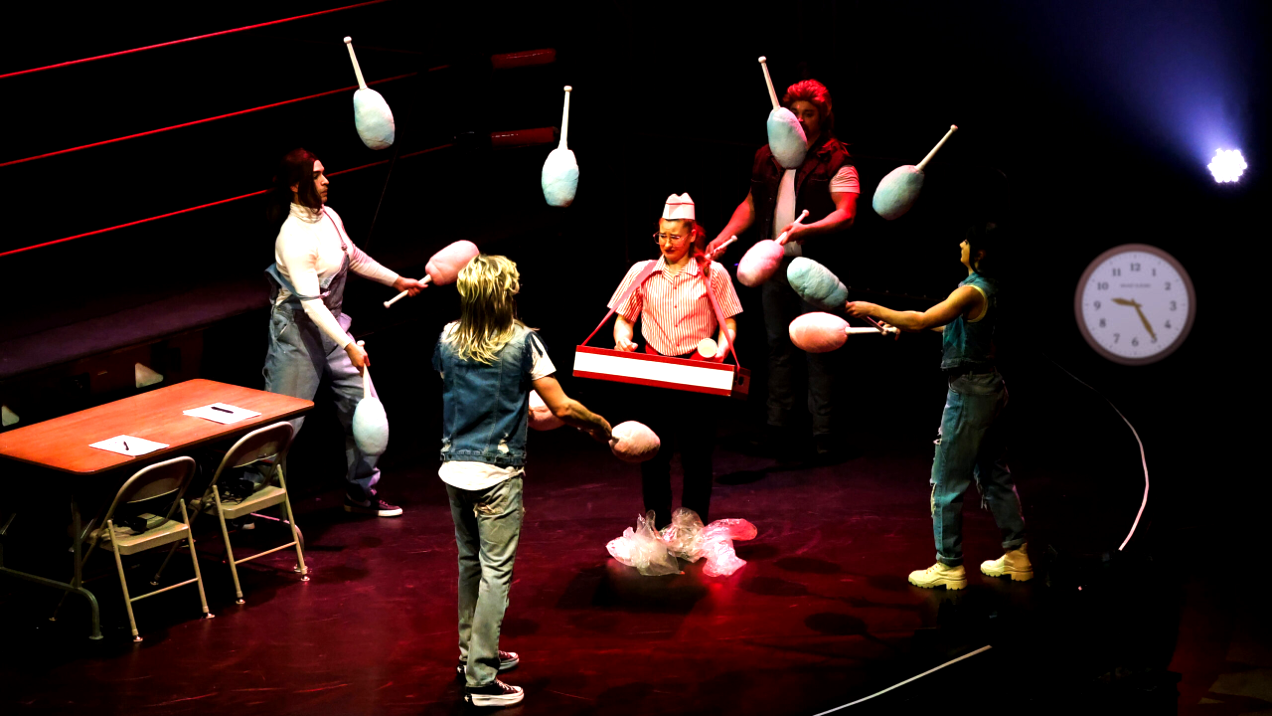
9:25
